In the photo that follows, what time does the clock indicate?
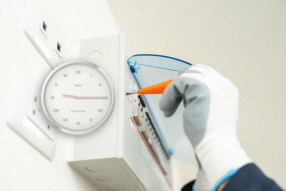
9:15
